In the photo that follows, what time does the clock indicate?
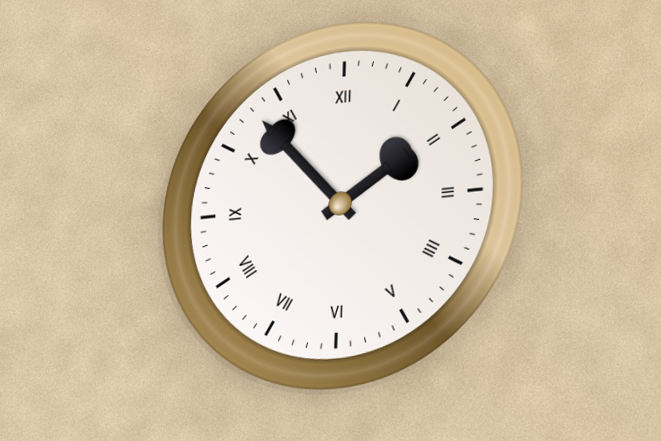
1:53
